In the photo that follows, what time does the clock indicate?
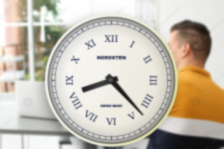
8:23
